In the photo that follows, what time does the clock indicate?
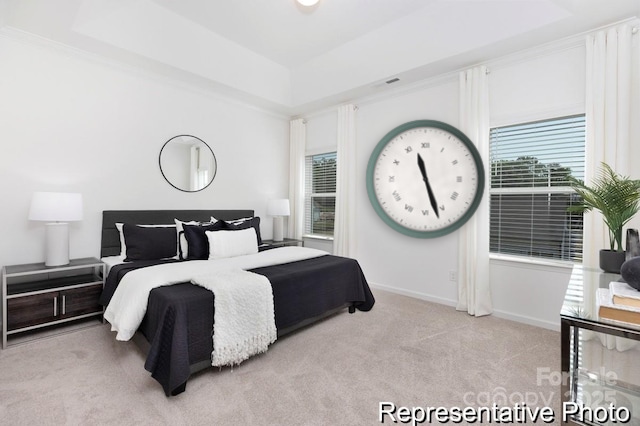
11:27
